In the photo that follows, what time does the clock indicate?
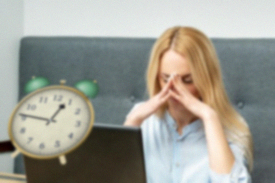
12:46
